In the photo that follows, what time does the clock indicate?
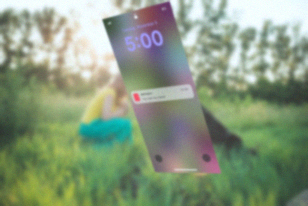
5:00
